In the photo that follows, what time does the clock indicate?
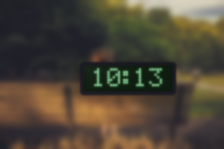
10:13
